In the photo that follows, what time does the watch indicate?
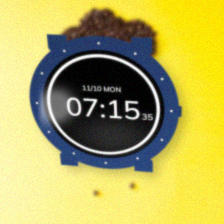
7:15
